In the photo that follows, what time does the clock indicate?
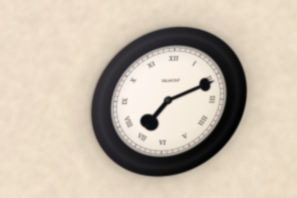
7:11
